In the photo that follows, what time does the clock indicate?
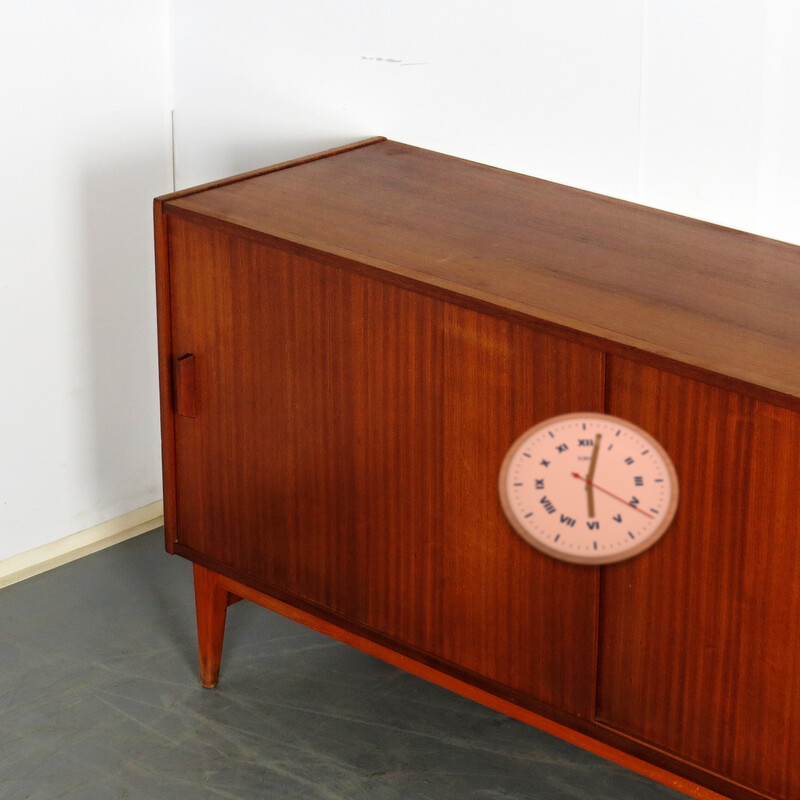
6:02:21
